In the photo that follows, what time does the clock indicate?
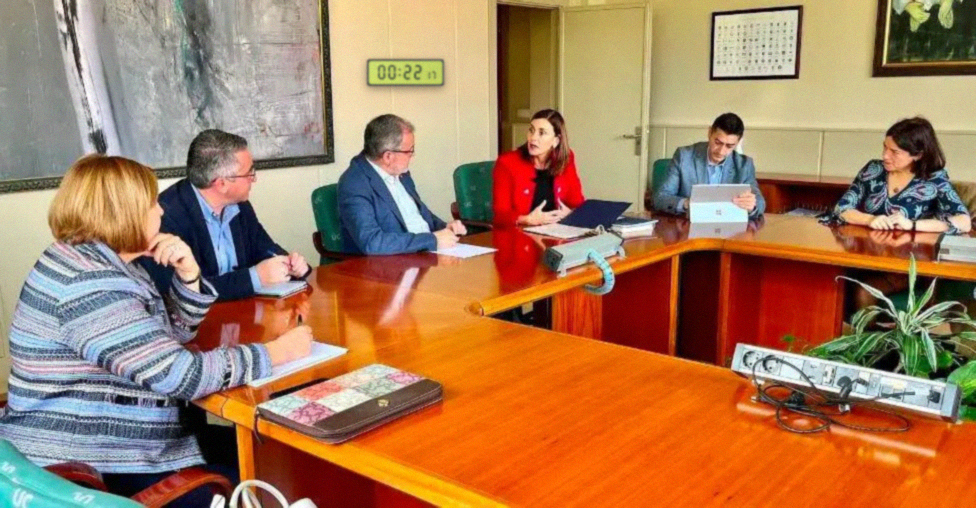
0:22
